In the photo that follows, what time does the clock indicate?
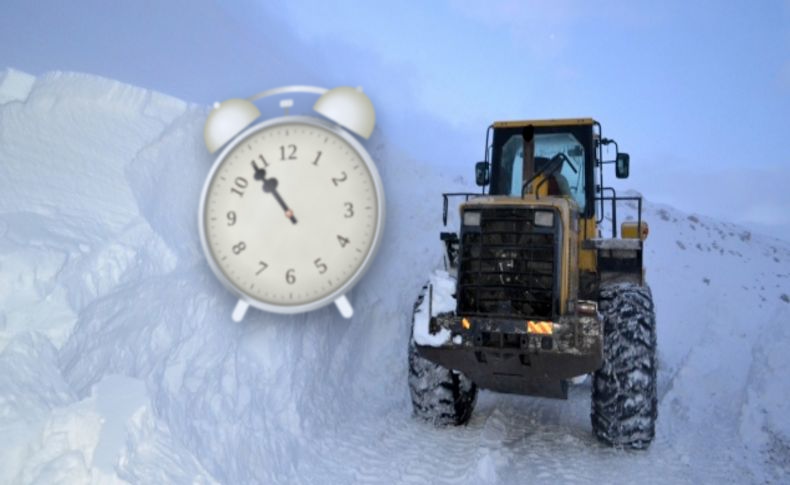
10:54
